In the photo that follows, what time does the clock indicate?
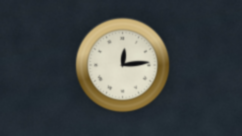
12:14
